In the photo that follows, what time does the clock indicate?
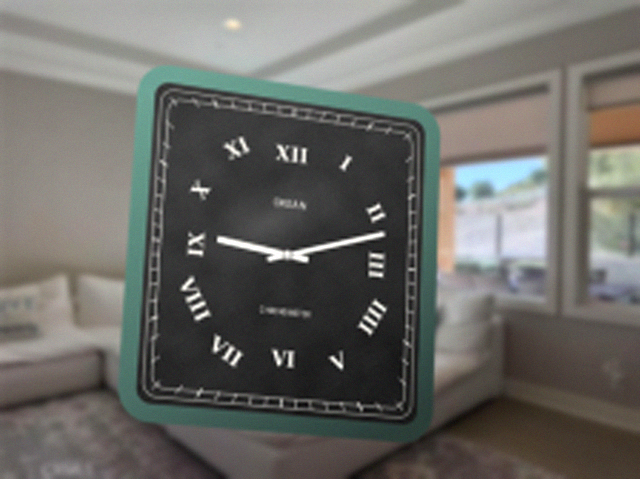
9:12
